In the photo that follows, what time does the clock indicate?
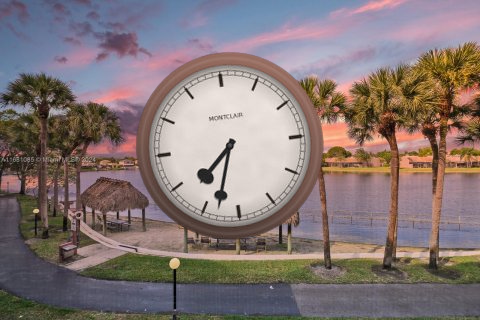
7:33
